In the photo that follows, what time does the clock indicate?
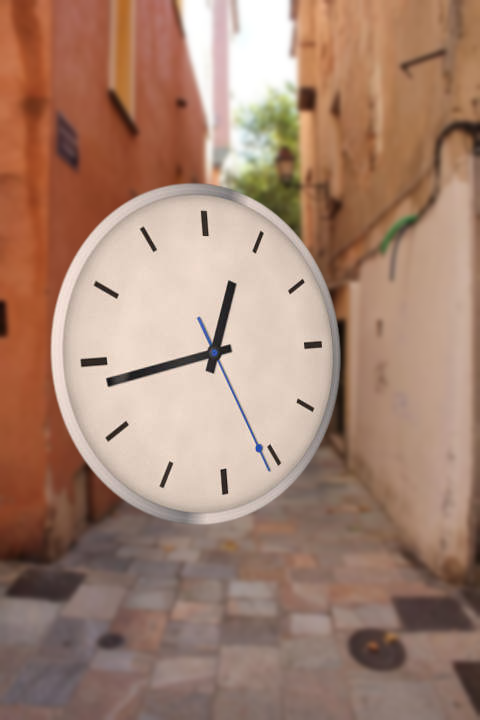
12:43:26
